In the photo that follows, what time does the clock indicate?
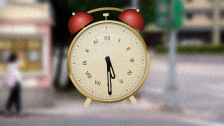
5:30
